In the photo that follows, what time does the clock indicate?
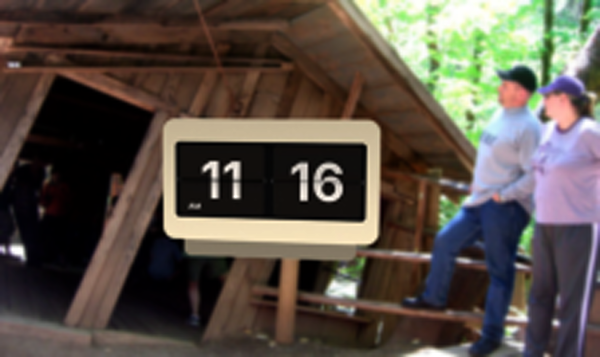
11:16
